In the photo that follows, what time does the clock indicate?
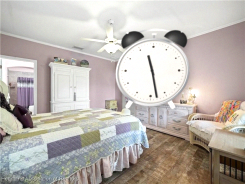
11:28
